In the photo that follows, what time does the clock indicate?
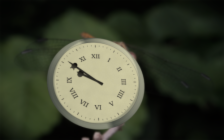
9:51
